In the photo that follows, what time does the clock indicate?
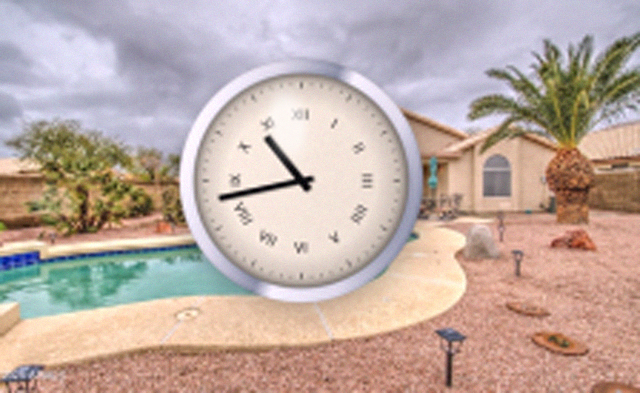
10:43
